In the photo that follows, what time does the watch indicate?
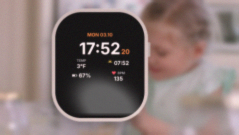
17:52
